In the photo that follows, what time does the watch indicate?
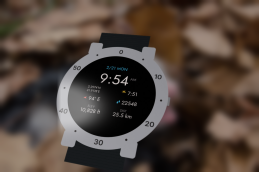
9:54
